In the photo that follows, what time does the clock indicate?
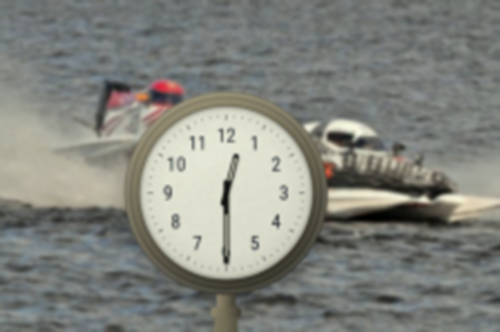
12:30
